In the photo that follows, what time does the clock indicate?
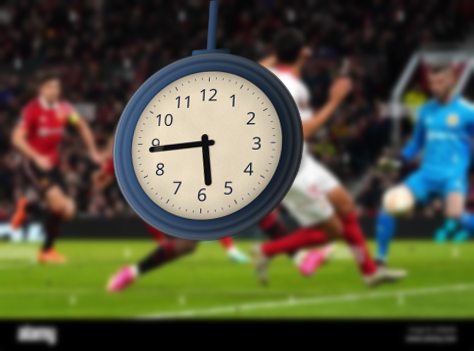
5:44
